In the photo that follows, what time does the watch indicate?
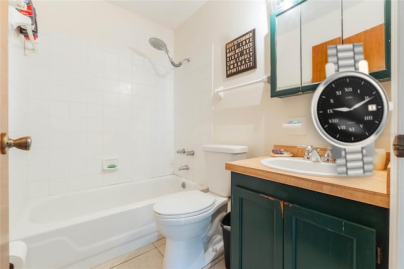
9:11
